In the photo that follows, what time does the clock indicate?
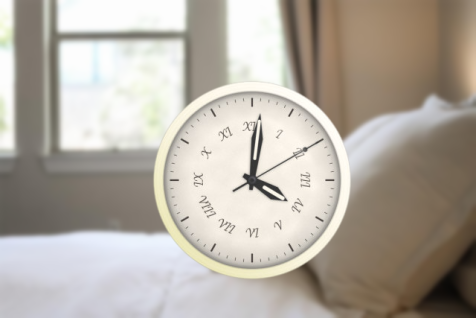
4:01:10
